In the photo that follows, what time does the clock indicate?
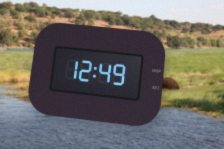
12:49
